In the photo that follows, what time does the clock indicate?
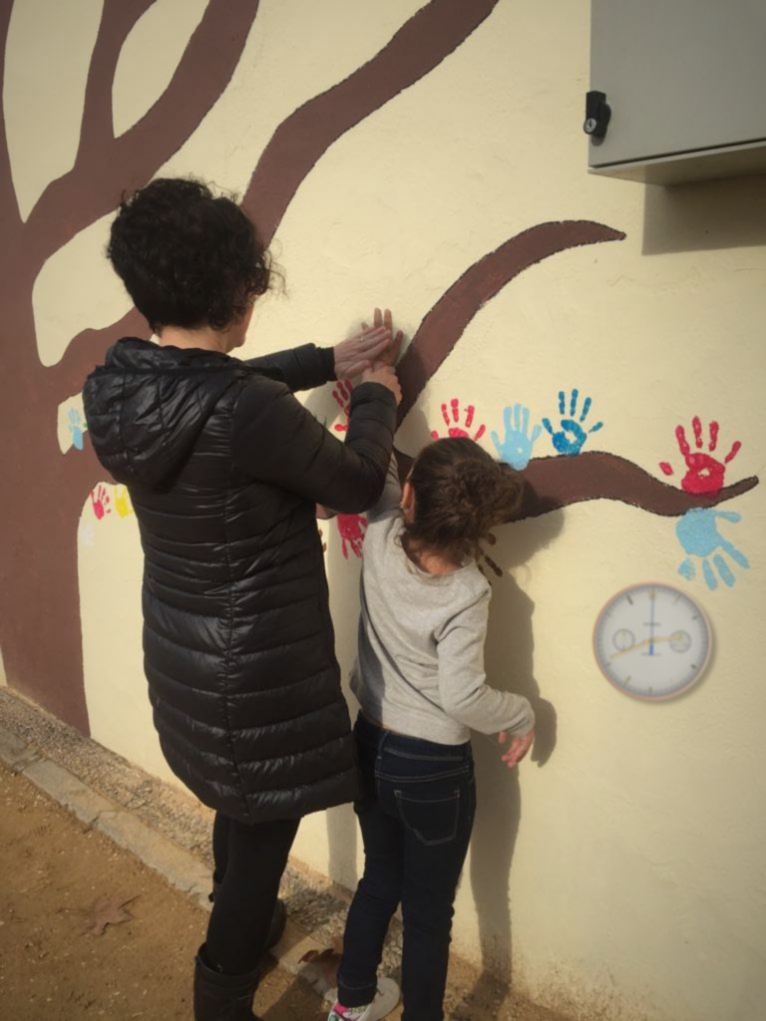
2:41
